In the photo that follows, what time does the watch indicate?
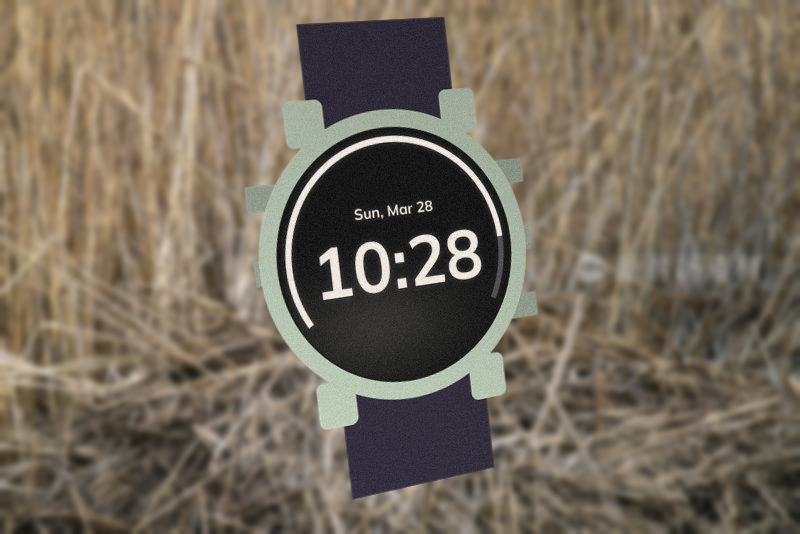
10:28
